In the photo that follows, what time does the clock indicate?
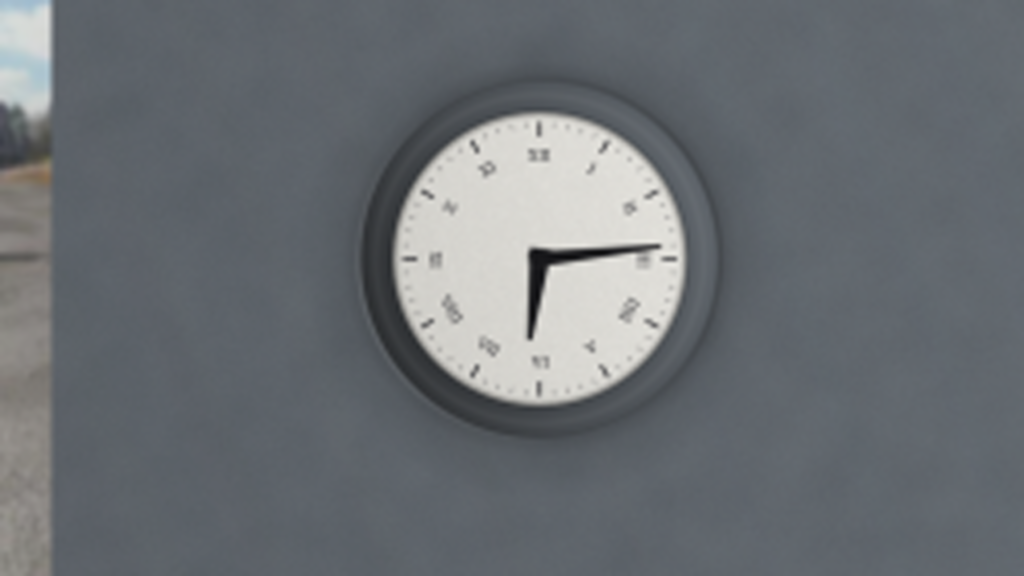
6:14
